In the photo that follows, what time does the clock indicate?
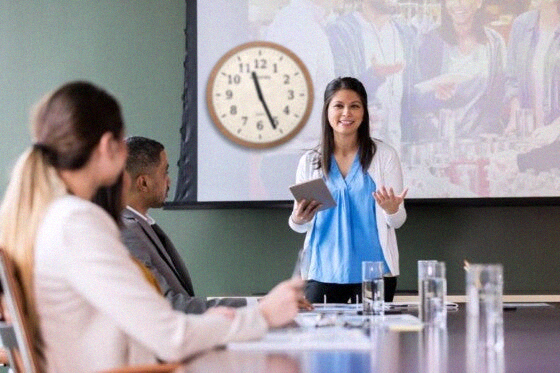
11:26
